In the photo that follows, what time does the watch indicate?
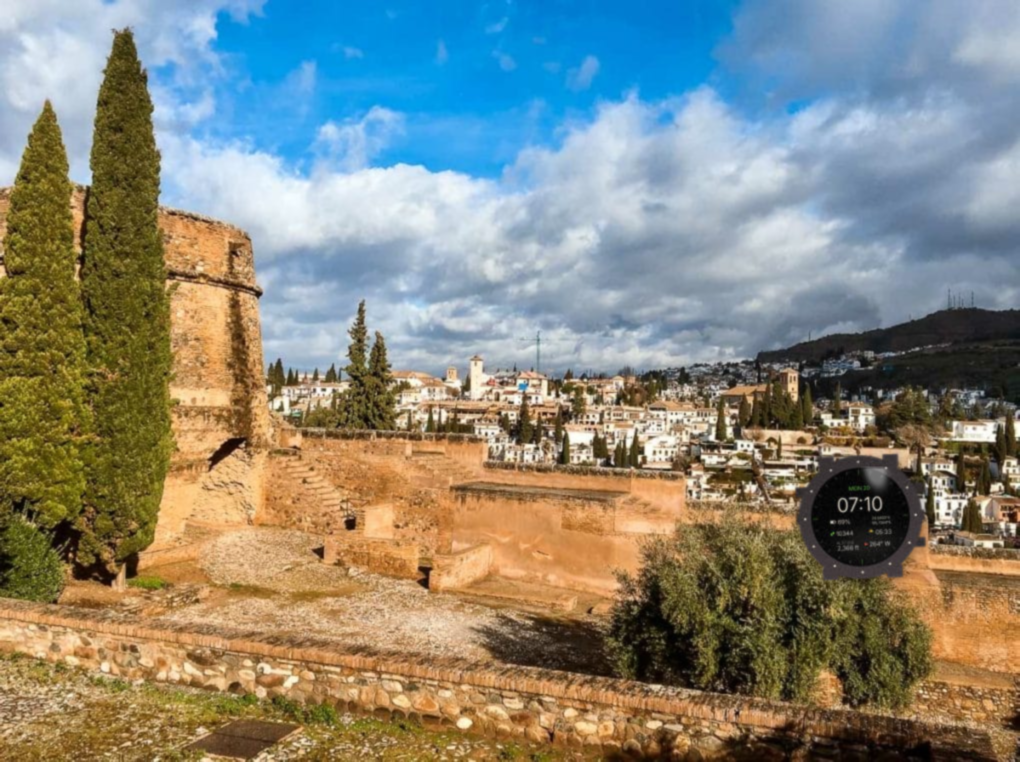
7:10
